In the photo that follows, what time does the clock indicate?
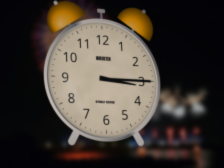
3:15
